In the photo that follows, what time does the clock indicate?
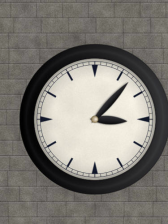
3:07
